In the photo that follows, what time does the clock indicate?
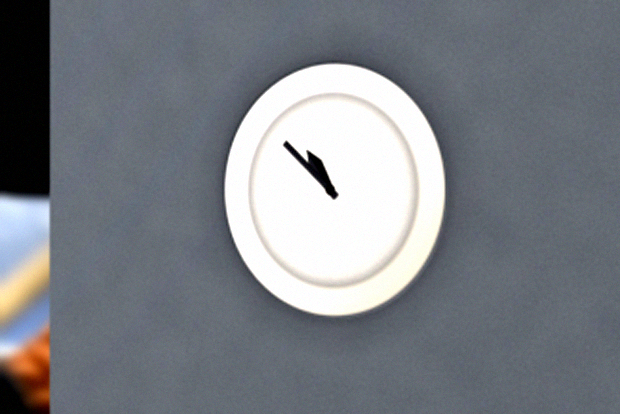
10:52
